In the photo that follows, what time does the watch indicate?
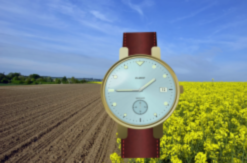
1:45
